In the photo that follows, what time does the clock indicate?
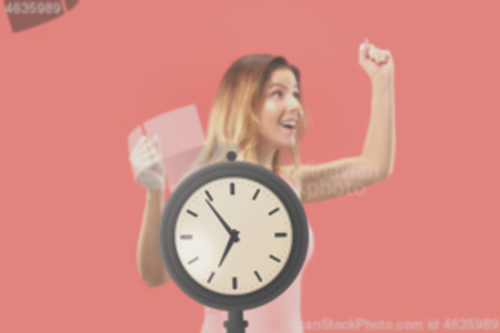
6:54
